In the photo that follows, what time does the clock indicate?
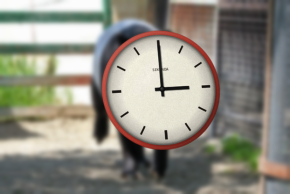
3:00
